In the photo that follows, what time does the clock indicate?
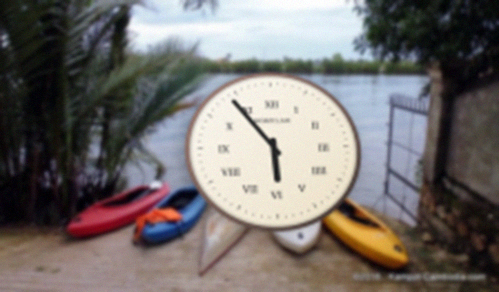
5:54
